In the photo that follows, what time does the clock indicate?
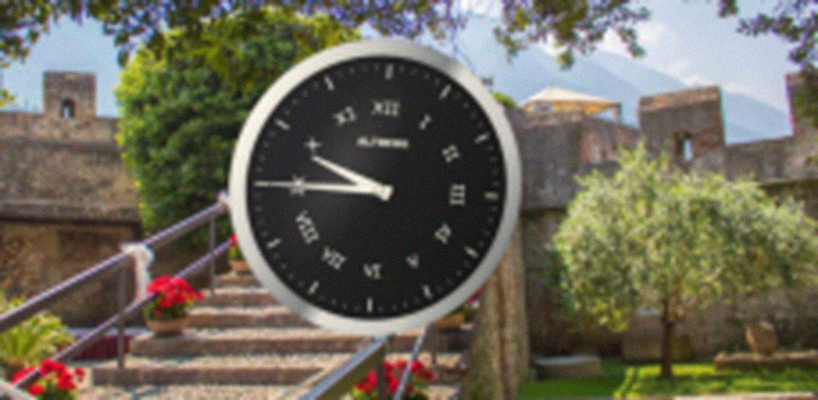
9:45
